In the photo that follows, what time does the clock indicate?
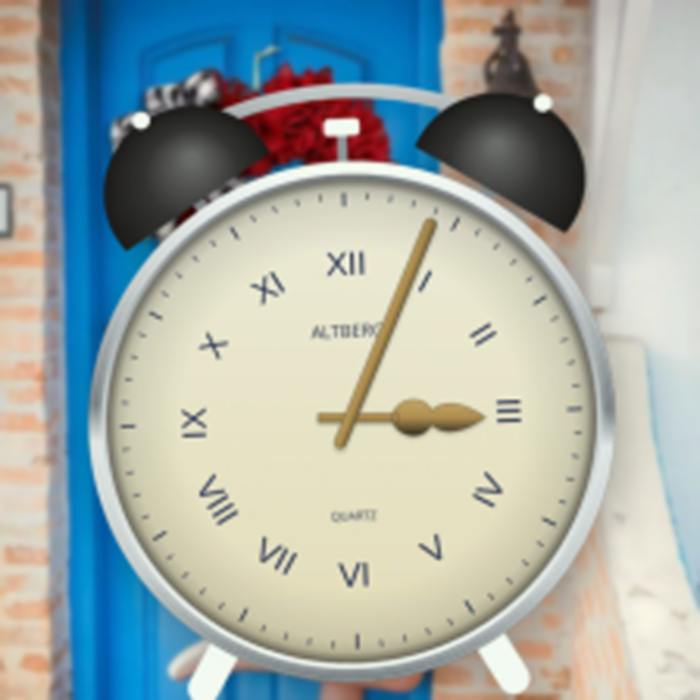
3:04
